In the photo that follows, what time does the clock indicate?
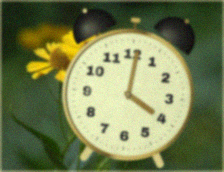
4:01
